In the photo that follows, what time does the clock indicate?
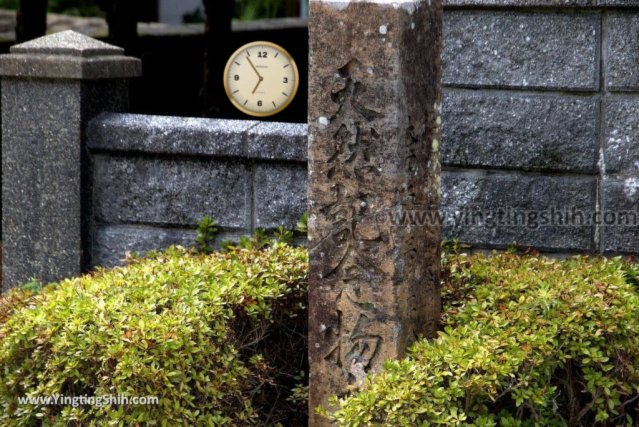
6:54
